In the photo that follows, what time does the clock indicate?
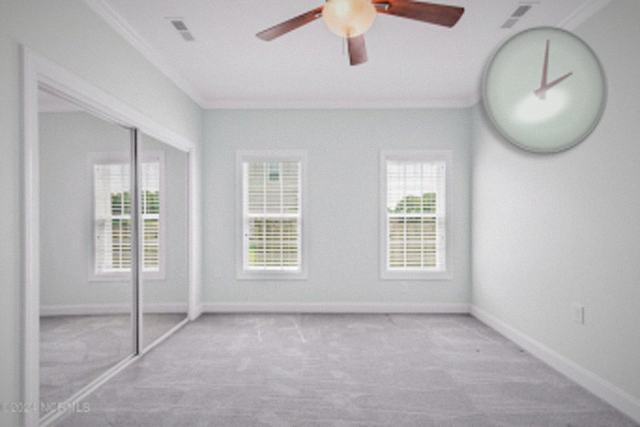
2:01
